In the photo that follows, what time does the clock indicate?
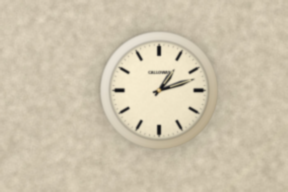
1:12
